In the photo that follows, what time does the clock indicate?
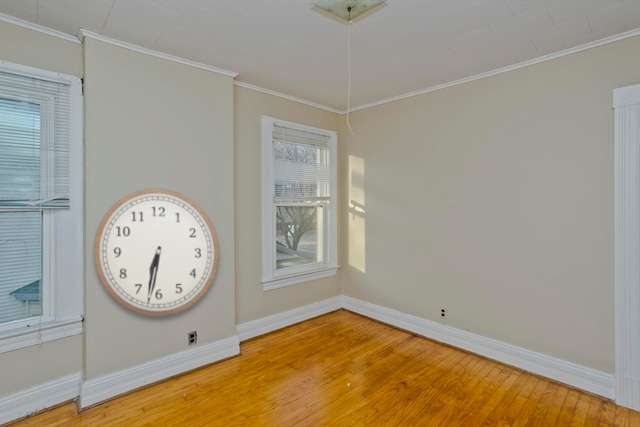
6:32
